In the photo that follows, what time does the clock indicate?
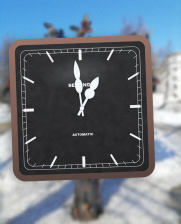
12:59
